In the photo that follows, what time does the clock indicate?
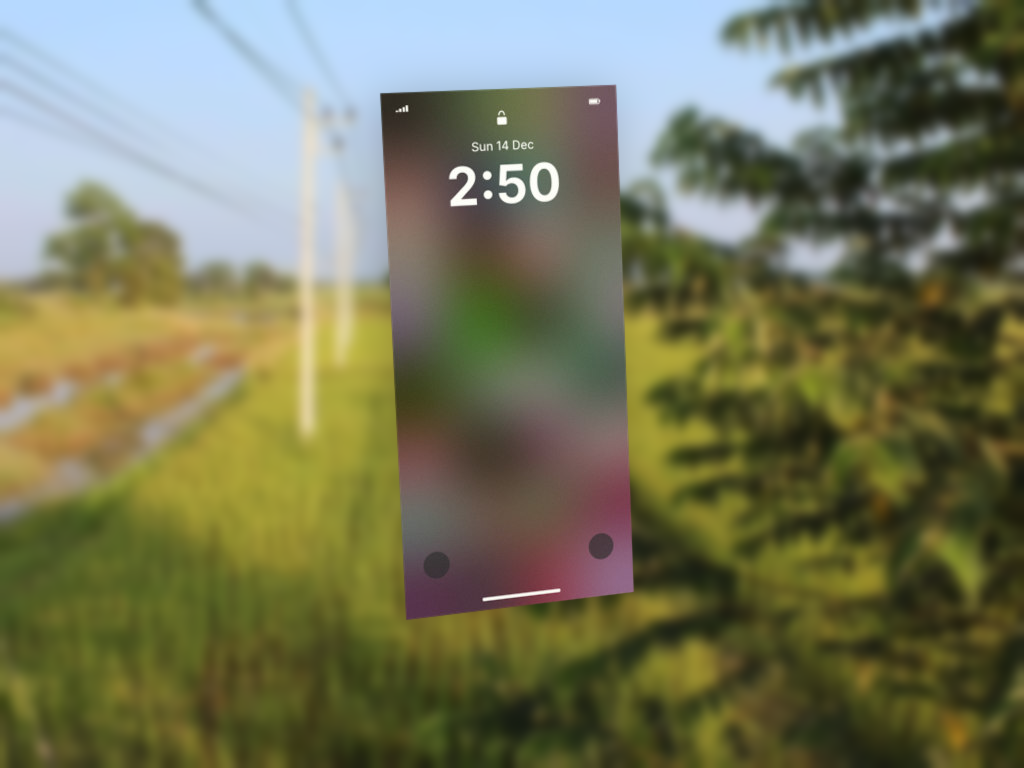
2:50
